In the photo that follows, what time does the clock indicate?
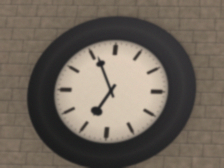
6:56
